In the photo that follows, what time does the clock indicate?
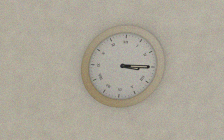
3:15
